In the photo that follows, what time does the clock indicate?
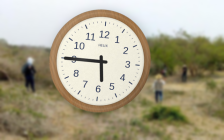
5:45
